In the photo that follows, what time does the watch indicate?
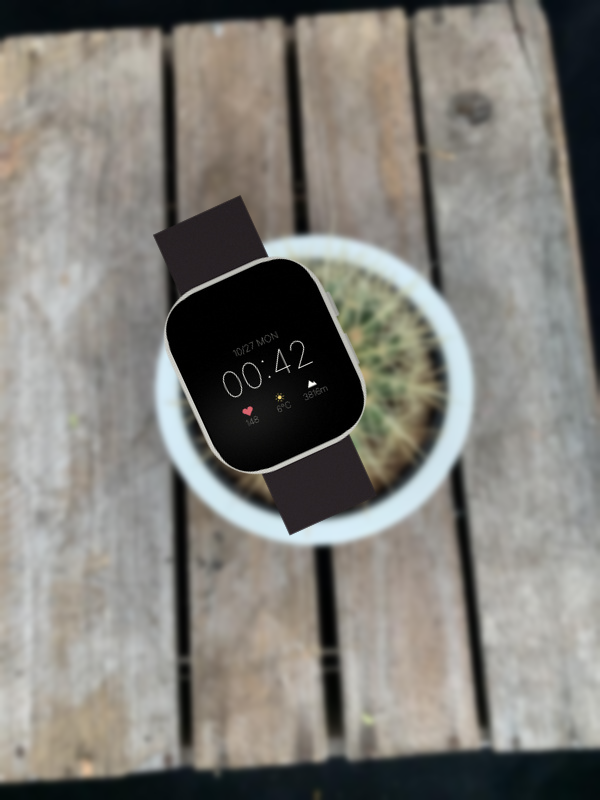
0:42
